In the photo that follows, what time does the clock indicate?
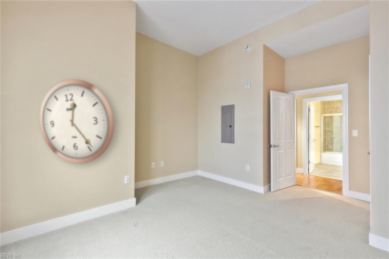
12:24
